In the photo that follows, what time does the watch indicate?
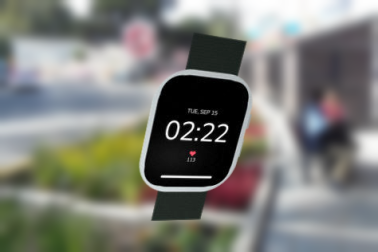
2:22
